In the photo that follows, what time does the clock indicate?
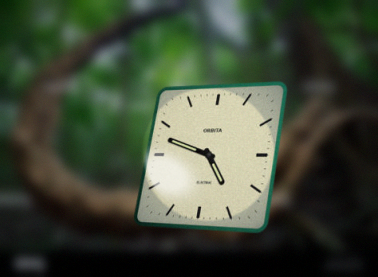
4:48
